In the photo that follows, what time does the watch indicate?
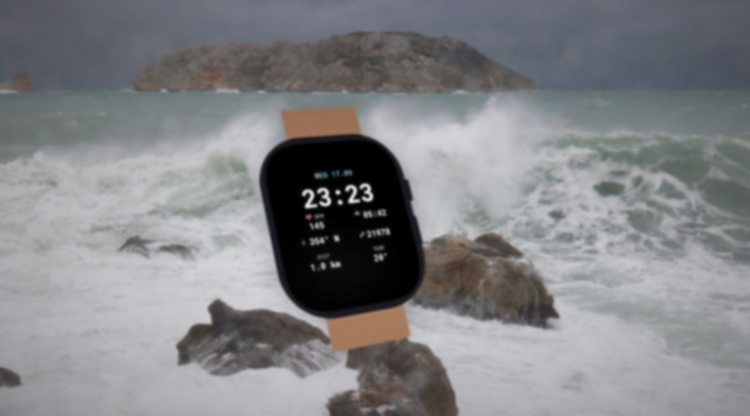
23:23
